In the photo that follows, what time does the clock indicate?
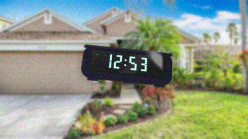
12:53
